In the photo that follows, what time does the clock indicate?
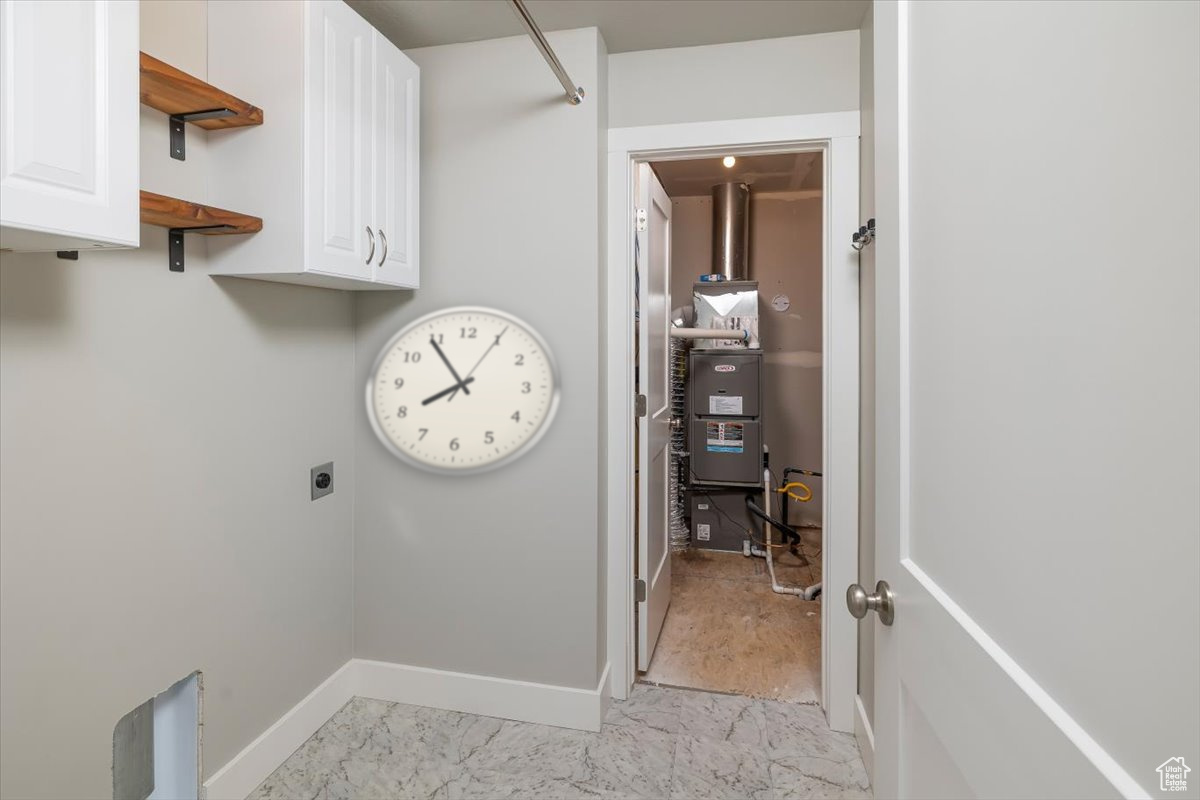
7:54:05
